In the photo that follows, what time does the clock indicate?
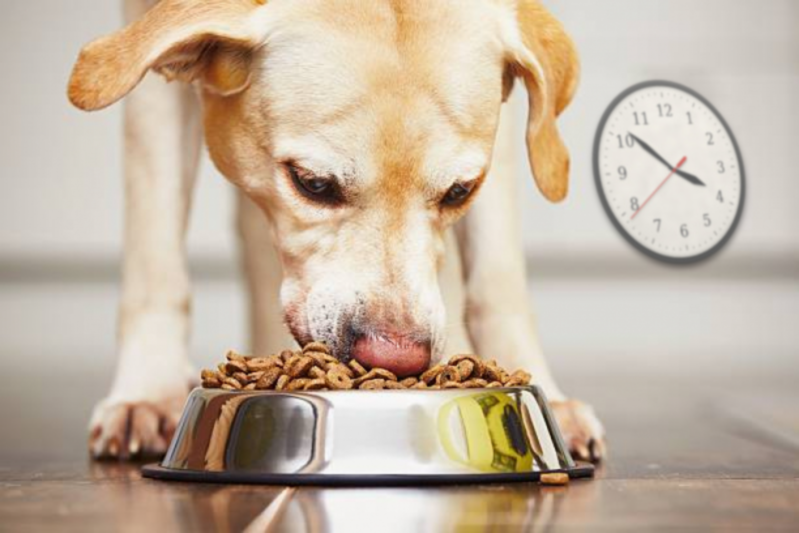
3:51:39
